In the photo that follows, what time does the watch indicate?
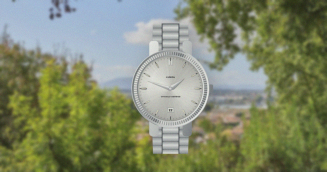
1:48
